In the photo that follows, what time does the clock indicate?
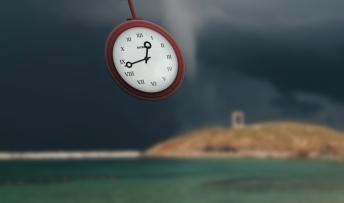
12:43
